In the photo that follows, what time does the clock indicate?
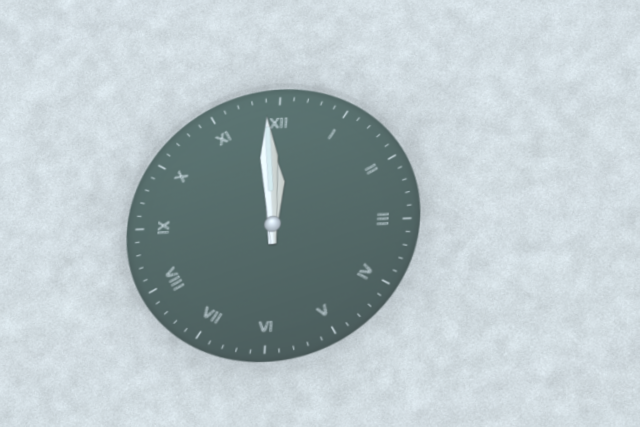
11:59
